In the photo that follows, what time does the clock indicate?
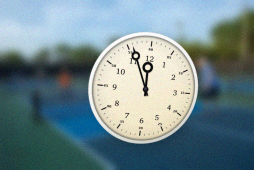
11:56
